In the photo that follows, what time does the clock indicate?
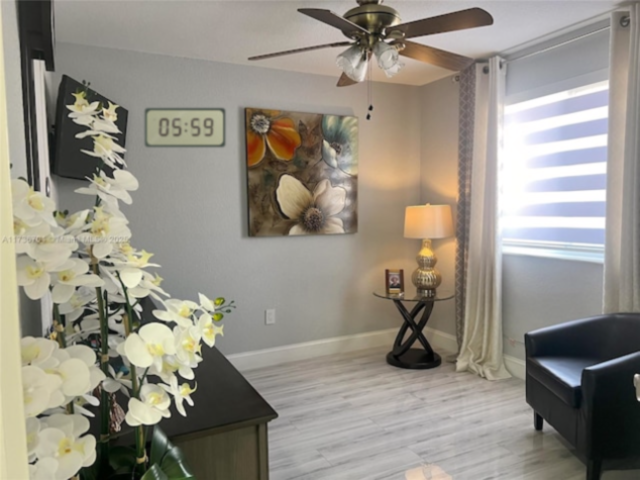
5:59
